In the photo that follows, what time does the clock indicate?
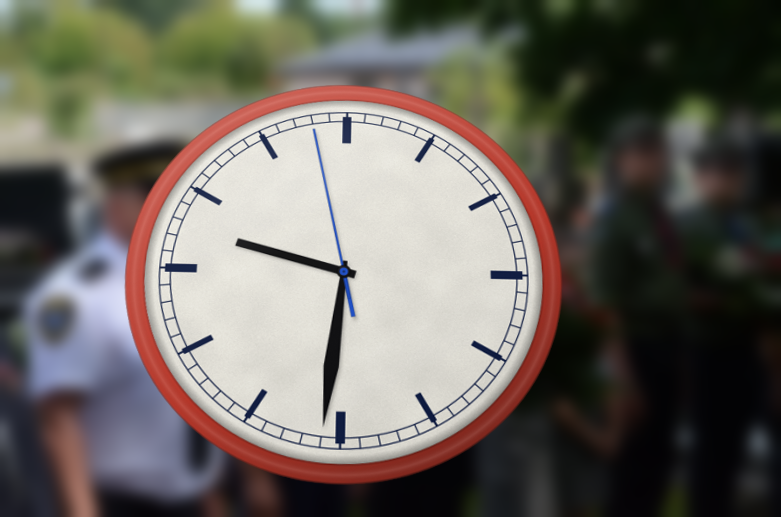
9:30:58
